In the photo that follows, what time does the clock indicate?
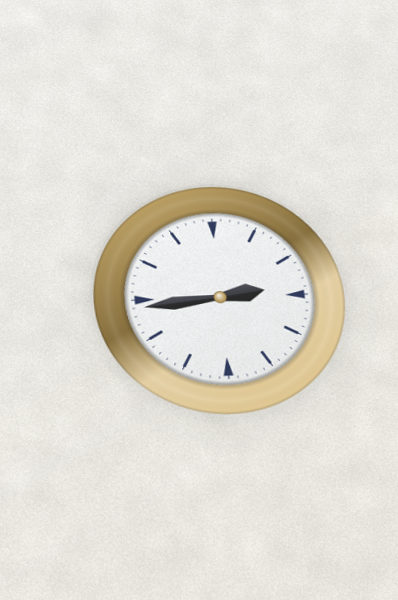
2:44
